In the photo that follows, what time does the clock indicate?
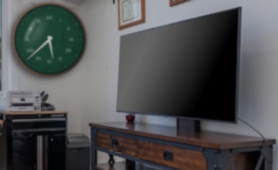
5:38
